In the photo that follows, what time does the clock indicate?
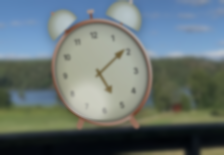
5:09
